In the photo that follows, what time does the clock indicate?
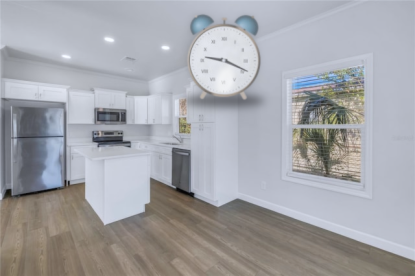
9:19
